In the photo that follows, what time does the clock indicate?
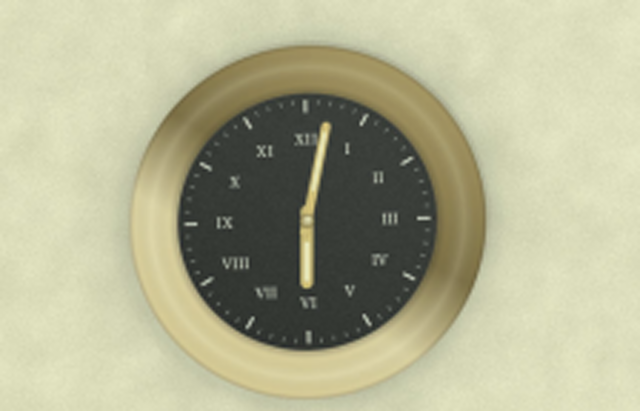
6:02
